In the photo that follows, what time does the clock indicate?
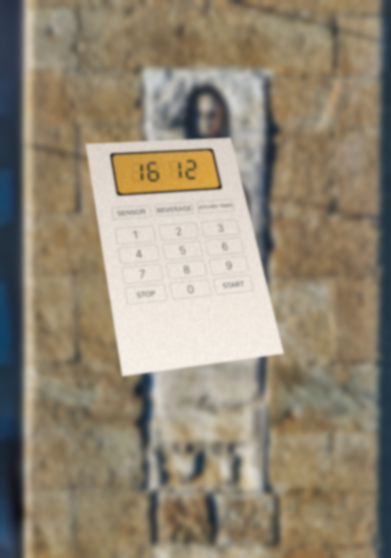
16:12
